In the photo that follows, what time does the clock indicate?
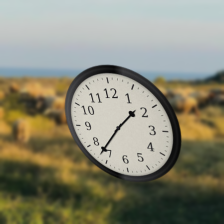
1:37
